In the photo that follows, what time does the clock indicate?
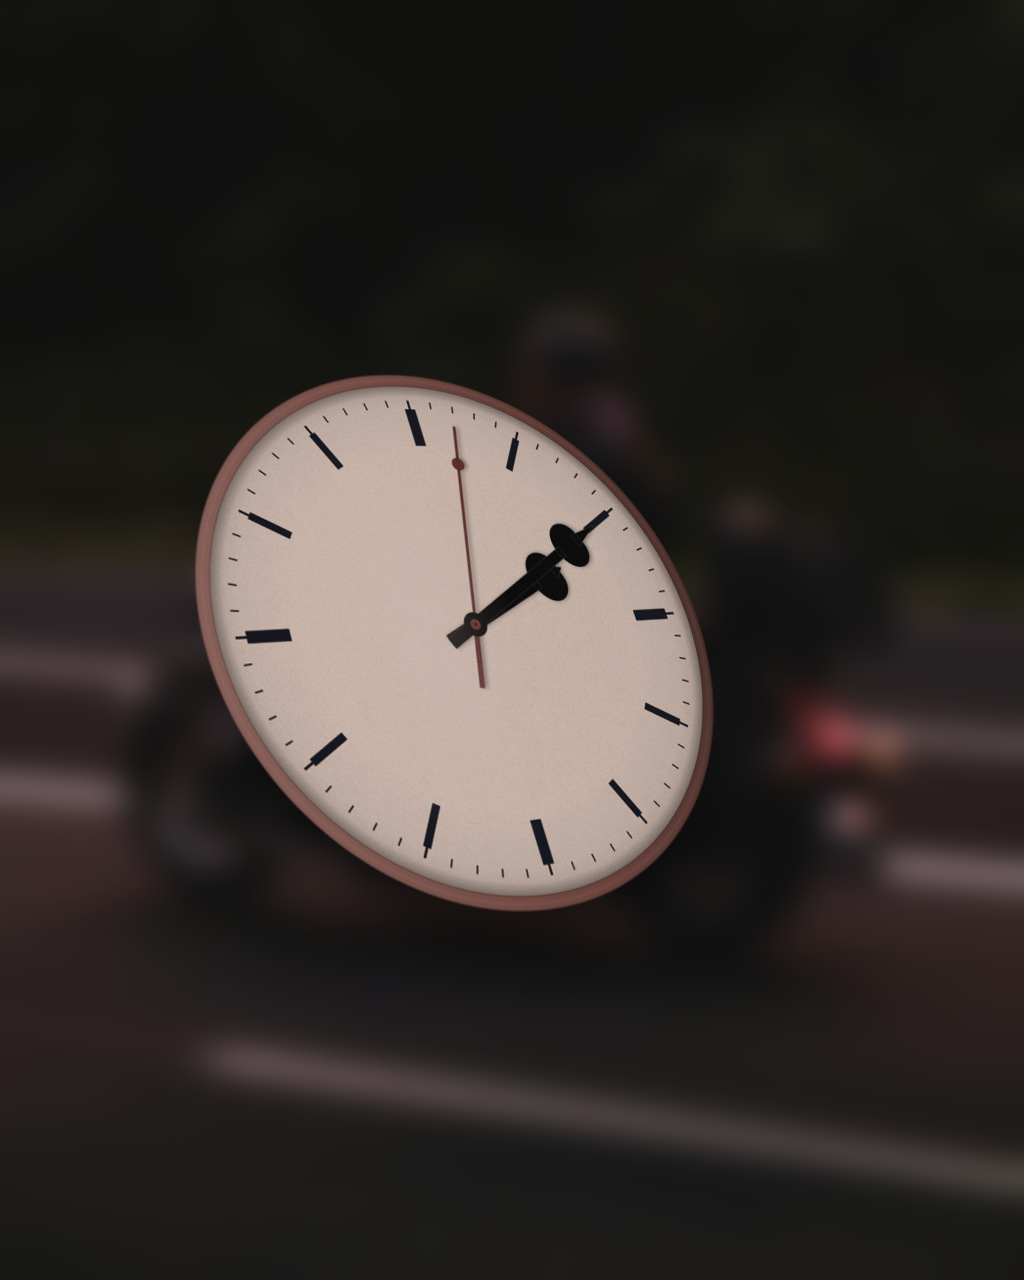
2:10:02
